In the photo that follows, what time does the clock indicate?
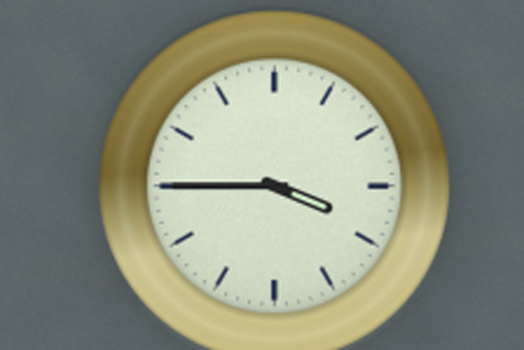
3:45
